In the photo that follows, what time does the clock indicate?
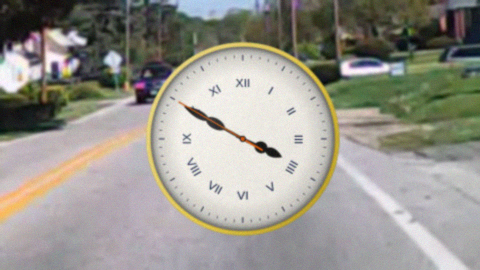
3:49:50
